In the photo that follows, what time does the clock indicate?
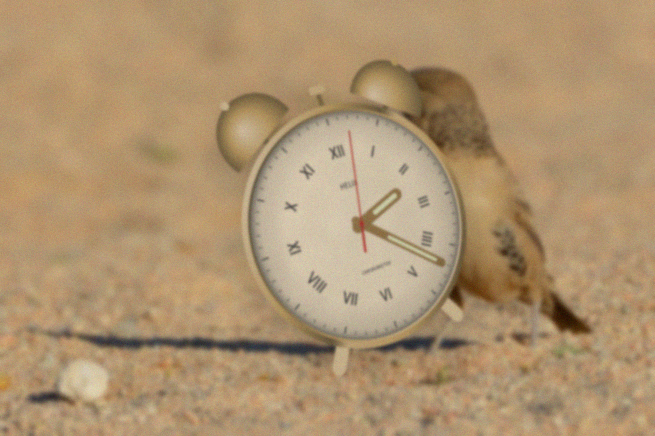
2:22:02
